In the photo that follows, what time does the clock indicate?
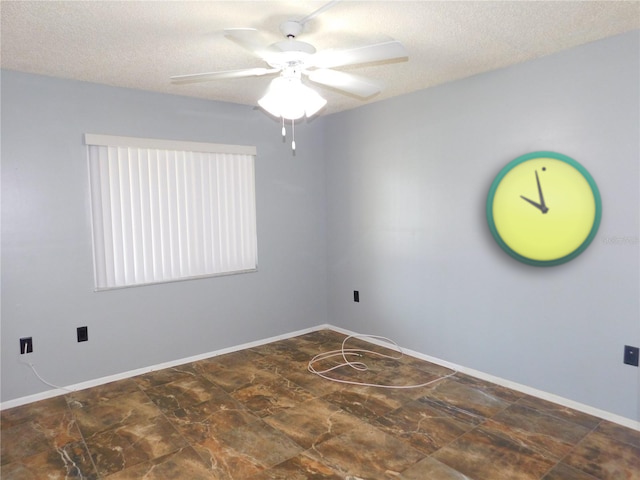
9:58
